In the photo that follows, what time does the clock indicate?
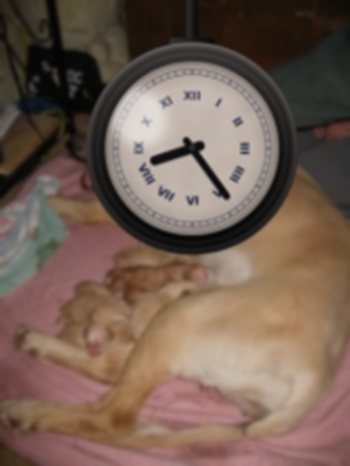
8:24
